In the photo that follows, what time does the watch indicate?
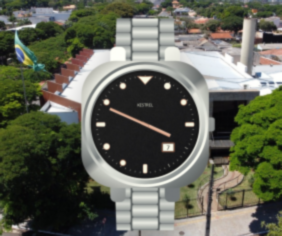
3:49
